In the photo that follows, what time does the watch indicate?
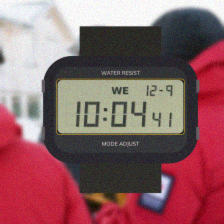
10:04:41
